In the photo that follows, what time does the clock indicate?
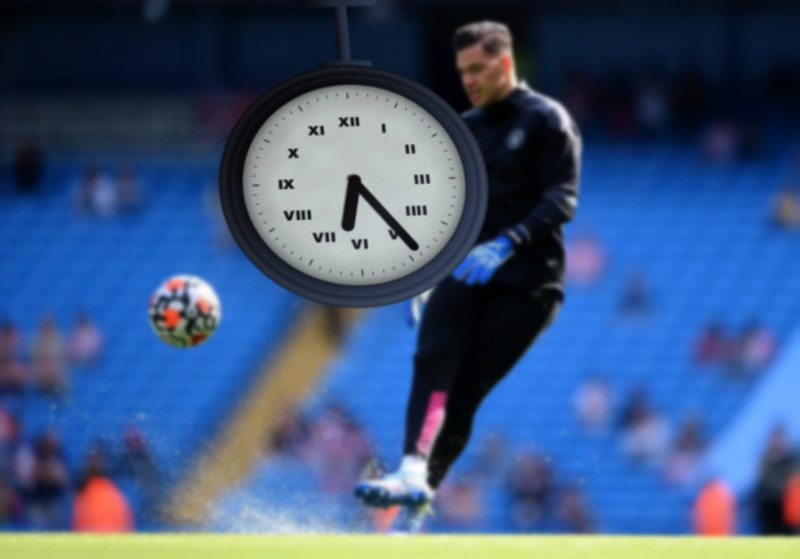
6:24
